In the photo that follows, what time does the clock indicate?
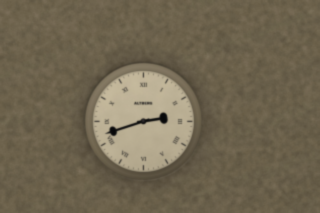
2:42
